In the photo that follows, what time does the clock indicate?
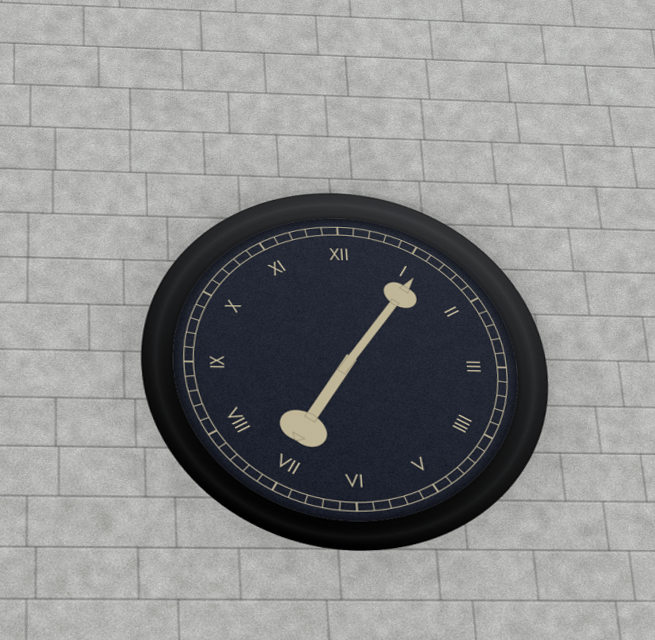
7:06
